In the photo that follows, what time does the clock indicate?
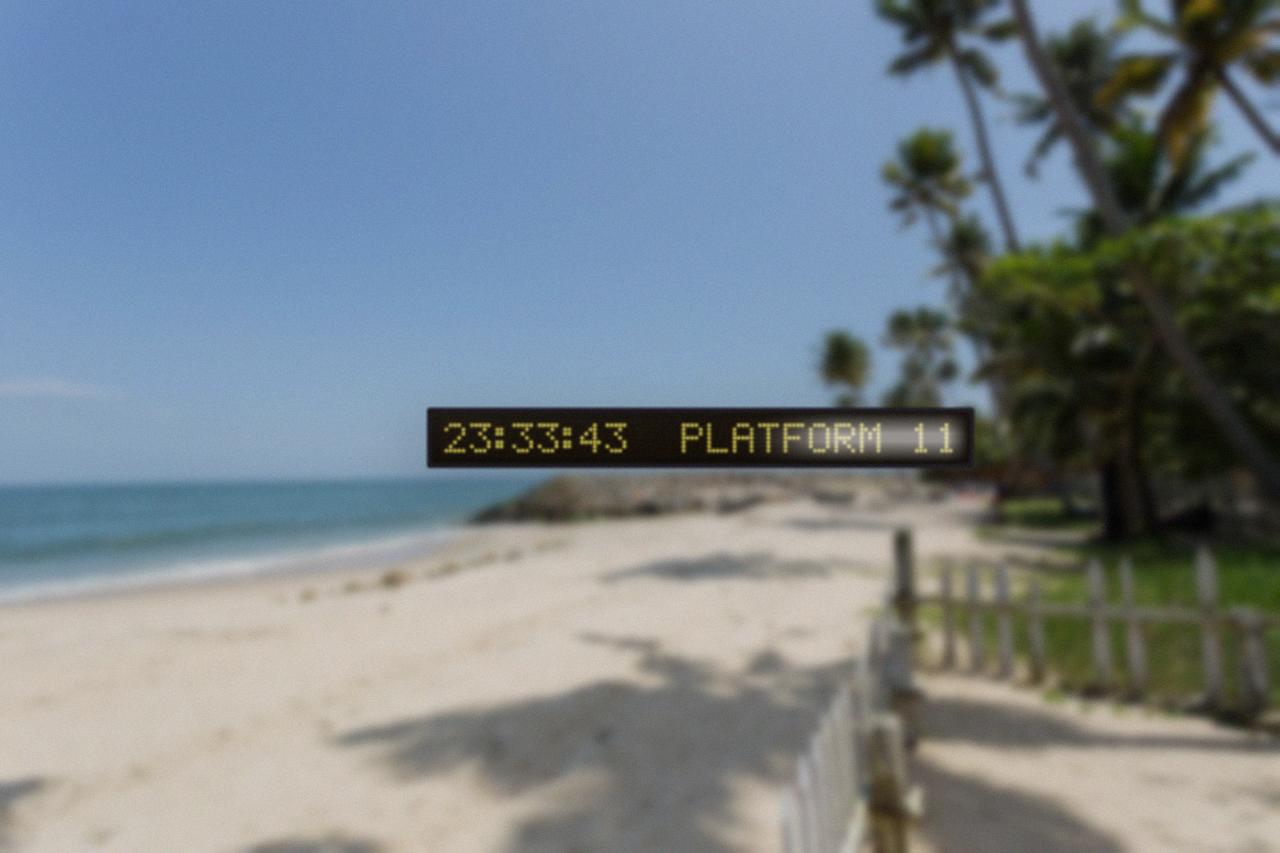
23:33:43
